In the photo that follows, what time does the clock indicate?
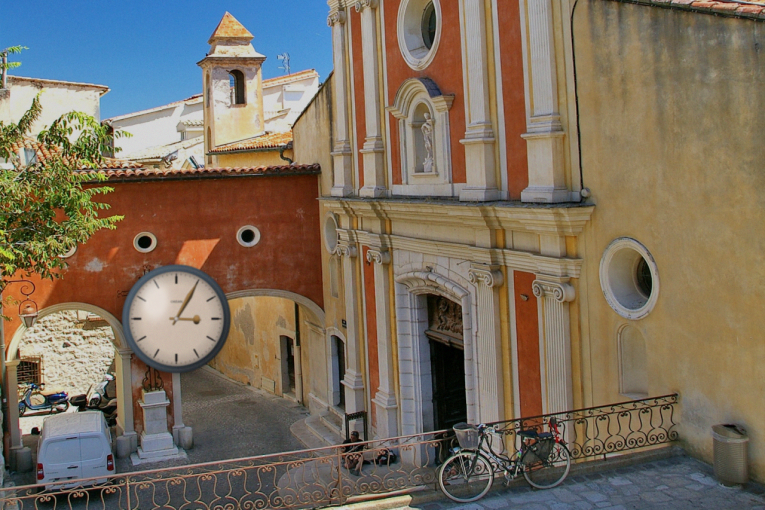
3:05
